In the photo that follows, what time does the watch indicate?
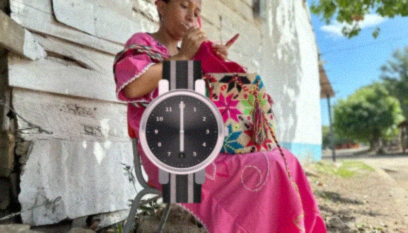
6:00
